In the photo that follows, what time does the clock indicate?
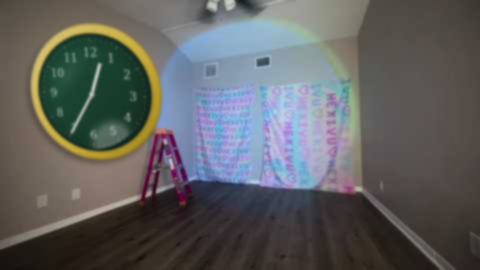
12:35
